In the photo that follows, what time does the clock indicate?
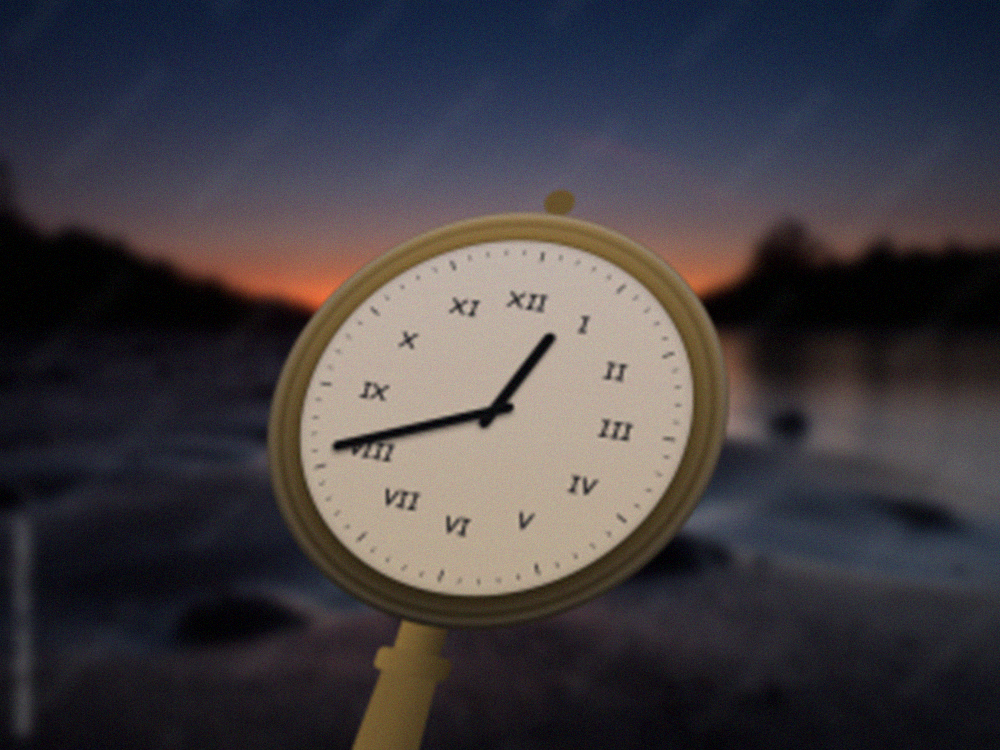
12:41
